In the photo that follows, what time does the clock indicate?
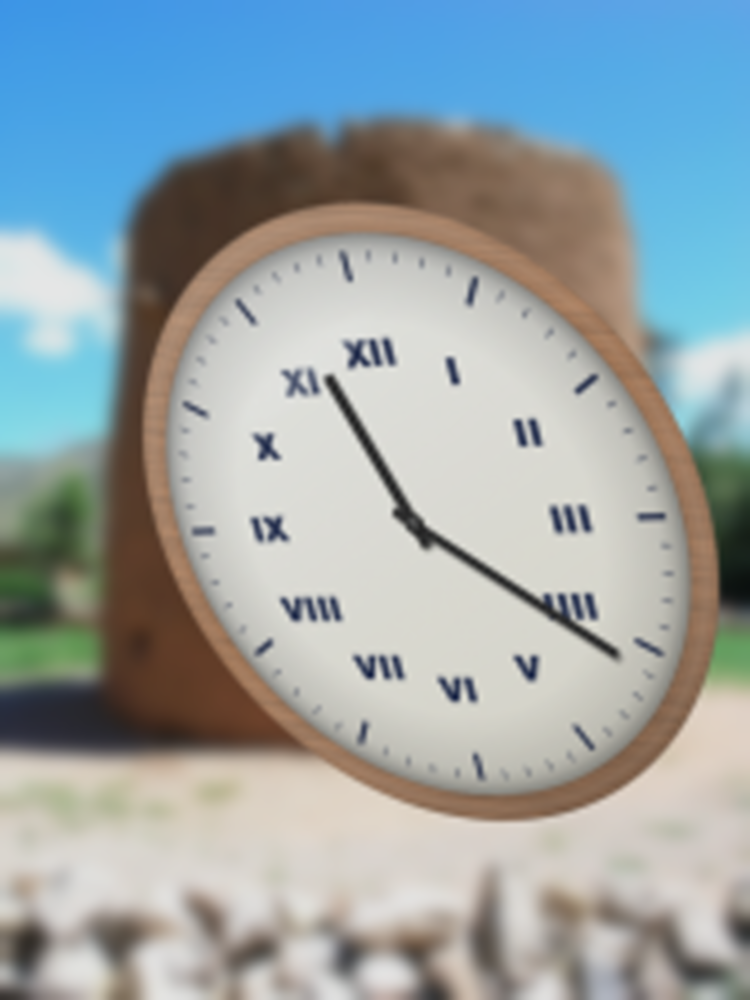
11:21
